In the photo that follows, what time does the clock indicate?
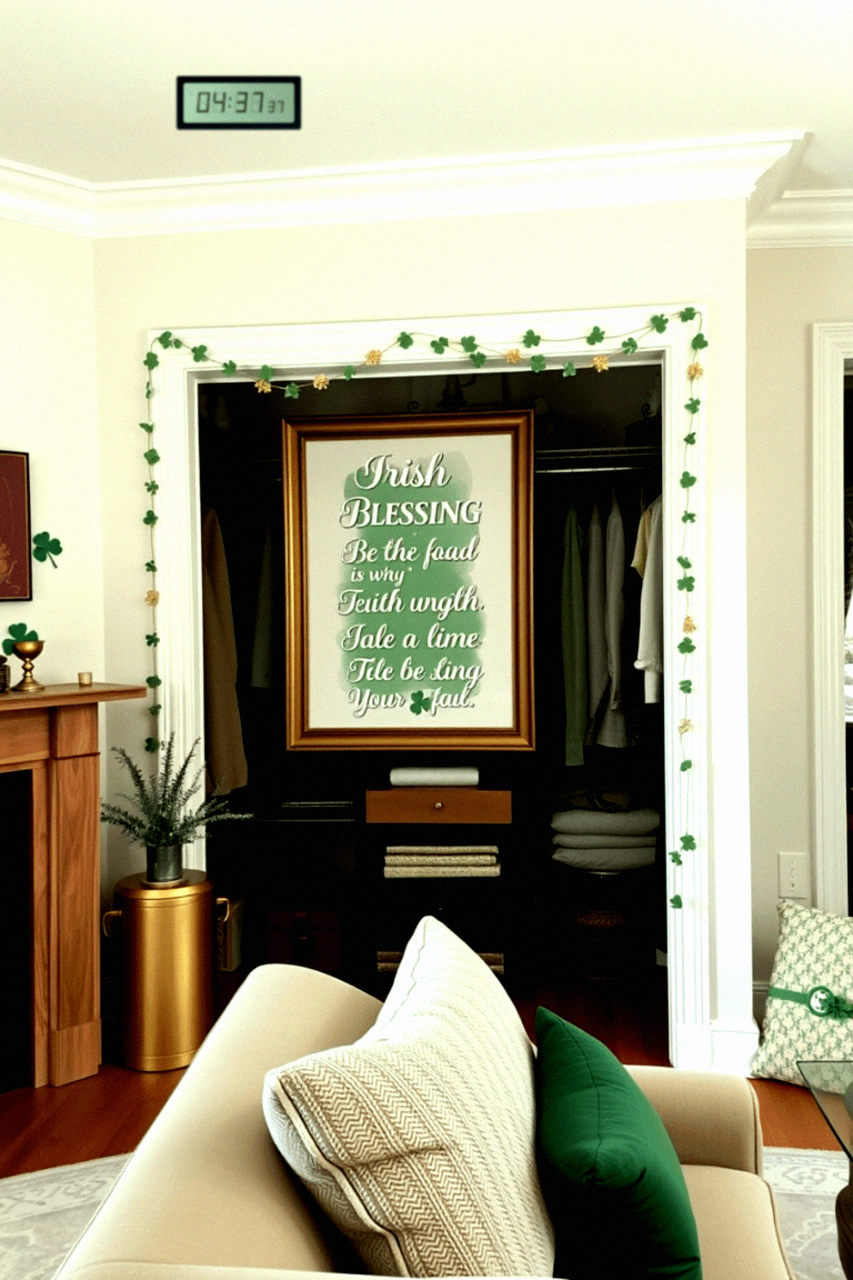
4:37
